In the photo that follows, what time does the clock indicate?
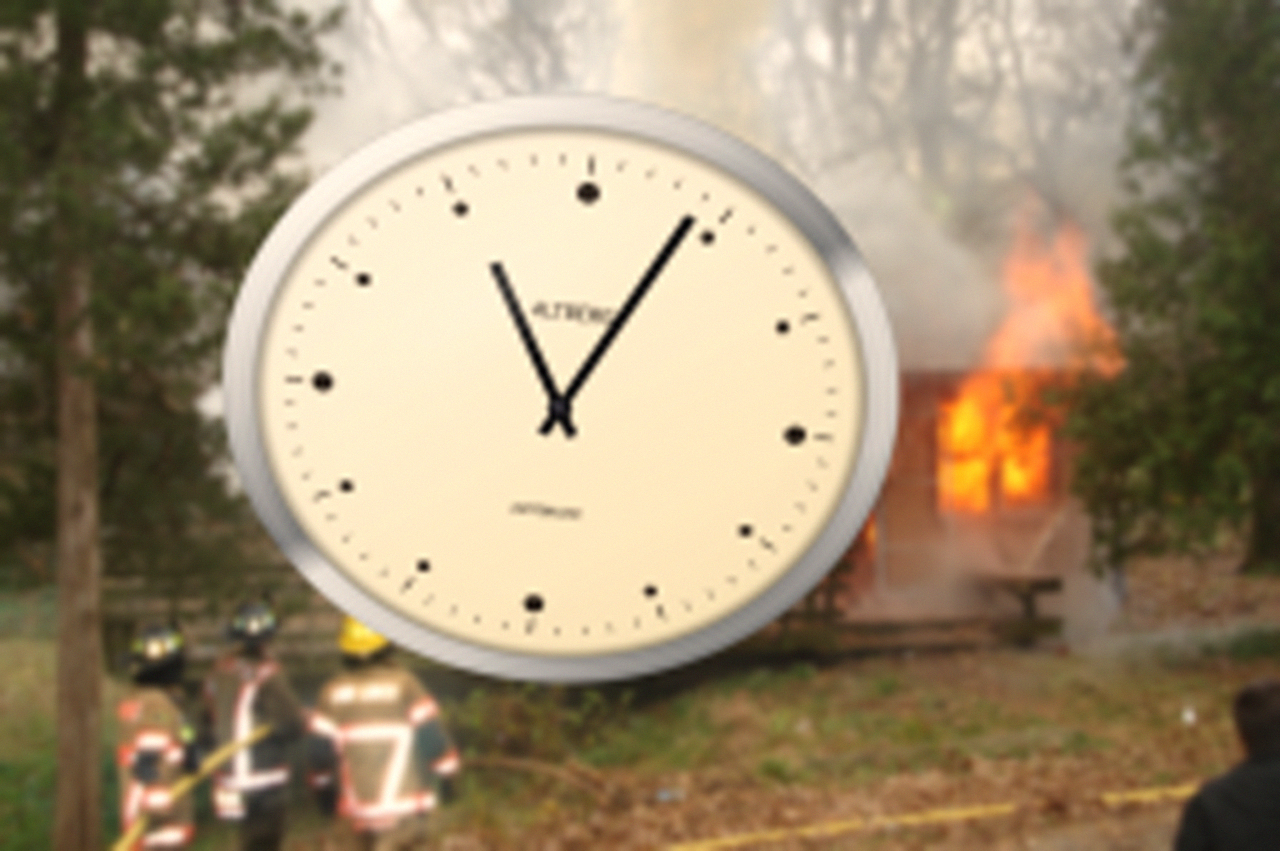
11:04
